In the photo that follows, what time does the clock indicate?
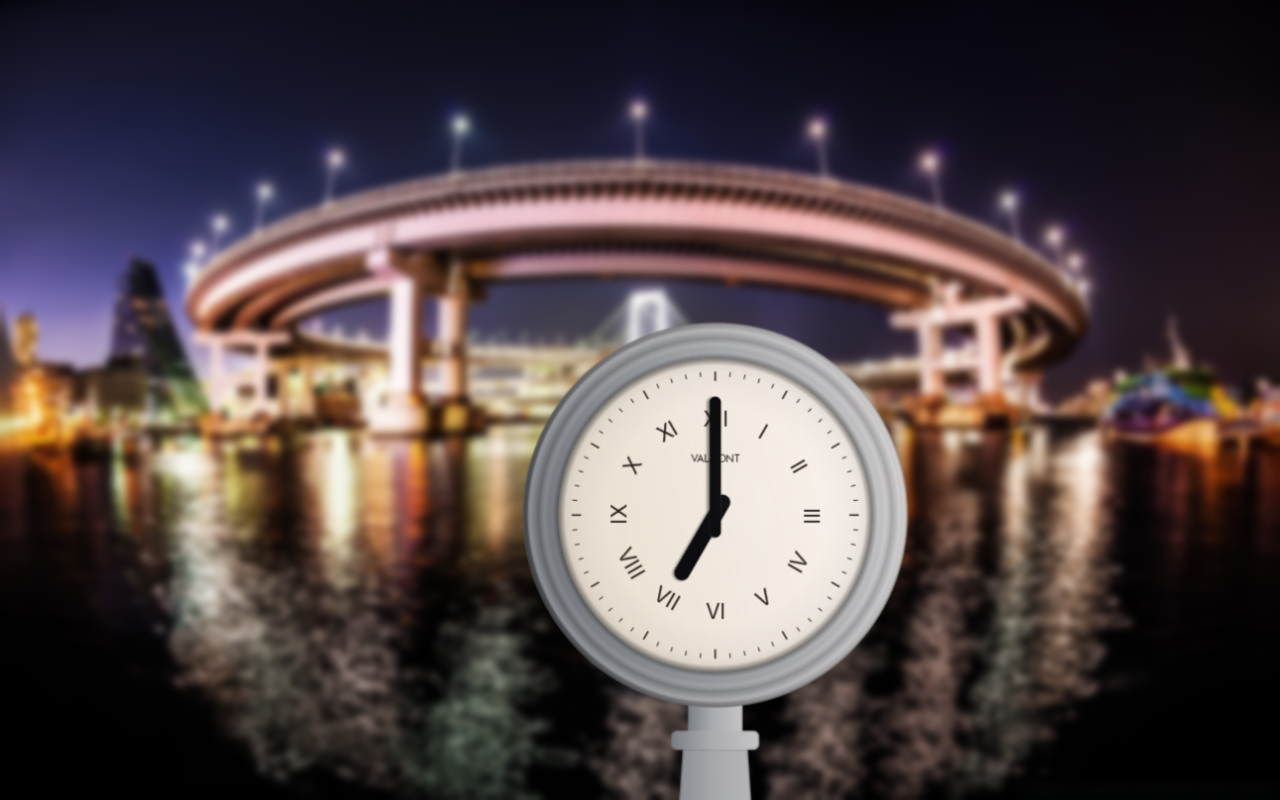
7:00
